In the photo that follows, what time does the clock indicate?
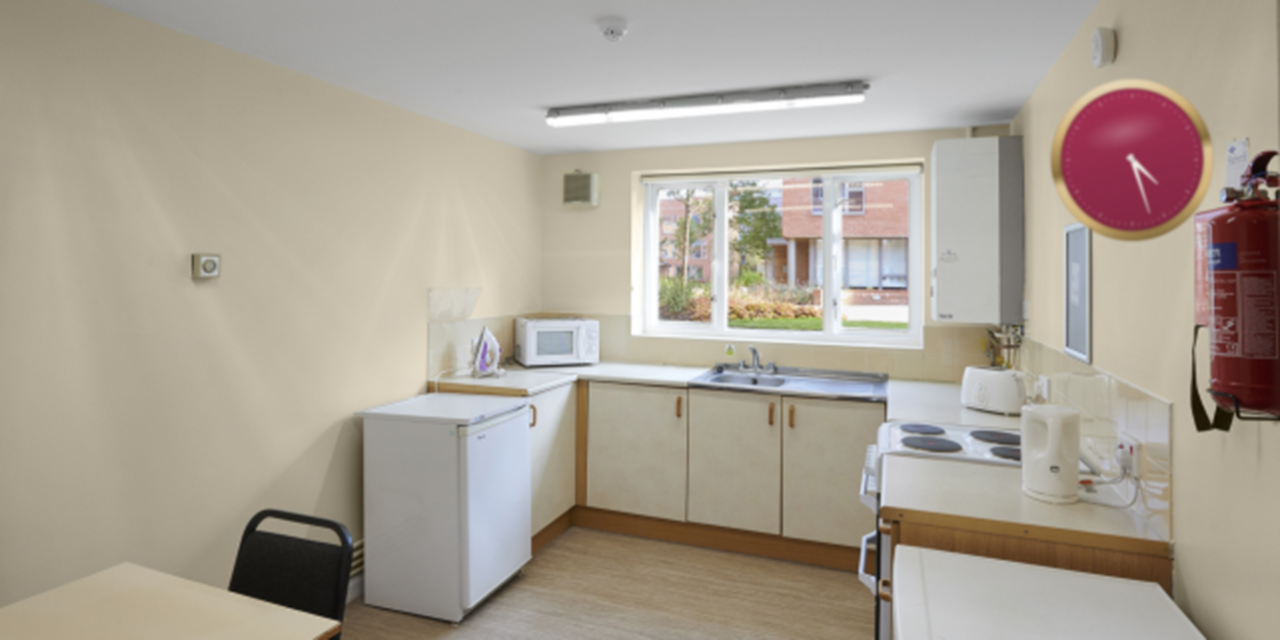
4:27
